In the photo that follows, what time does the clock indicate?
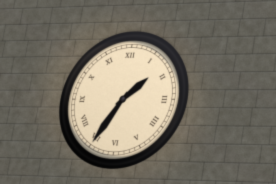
1:35
